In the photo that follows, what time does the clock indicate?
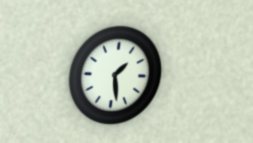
1:28
